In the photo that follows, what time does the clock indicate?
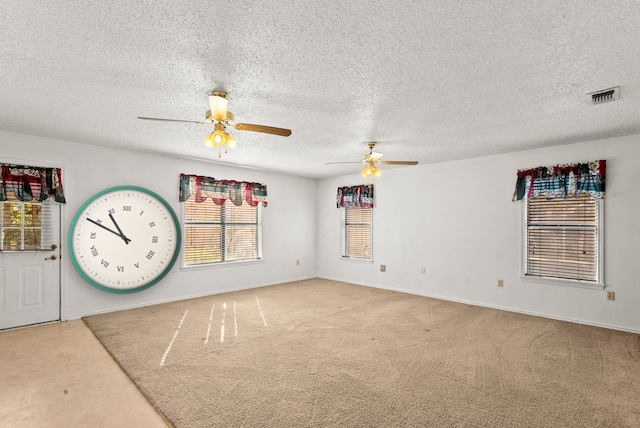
10:49
